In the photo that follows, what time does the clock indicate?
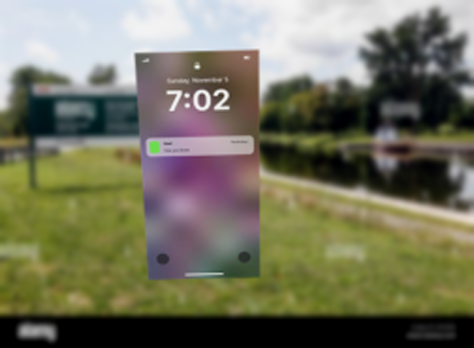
7:02
